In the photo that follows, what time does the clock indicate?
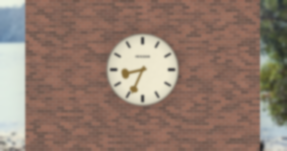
8:34
